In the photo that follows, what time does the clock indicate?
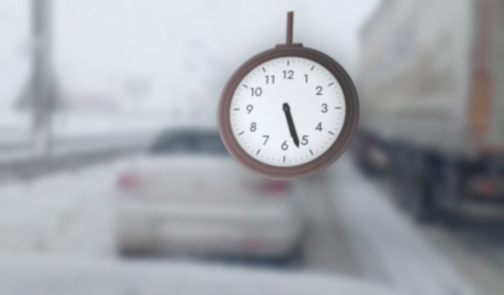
5:27
